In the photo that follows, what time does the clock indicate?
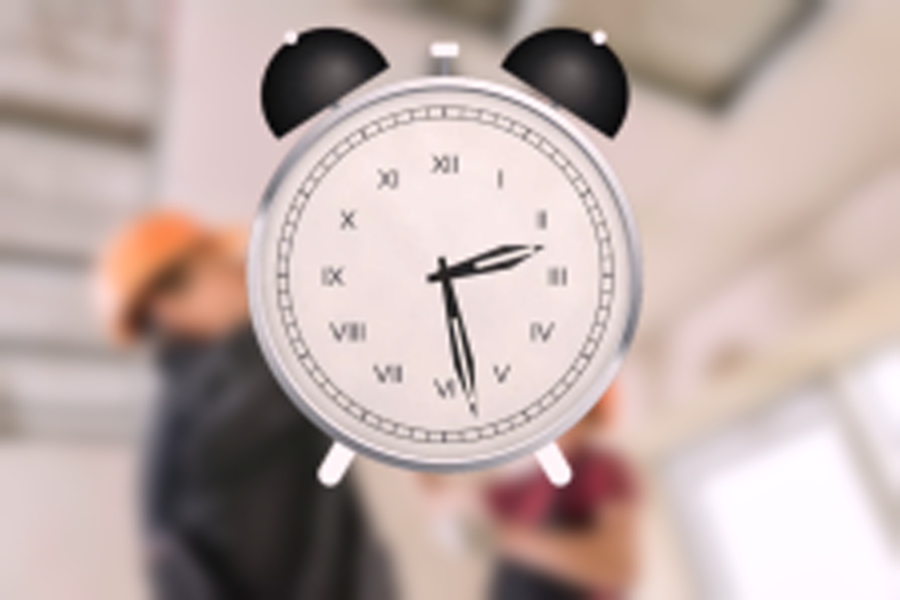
2:28
